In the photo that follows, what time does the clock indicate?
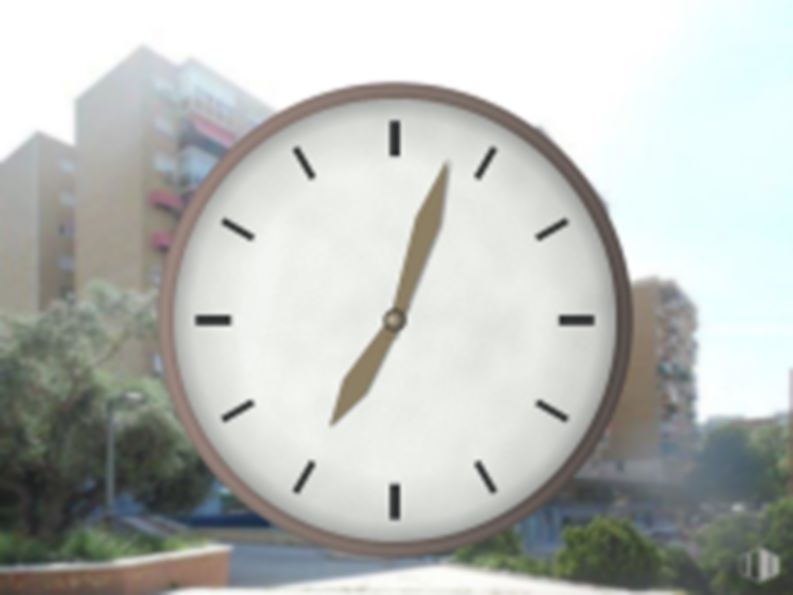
7:03
